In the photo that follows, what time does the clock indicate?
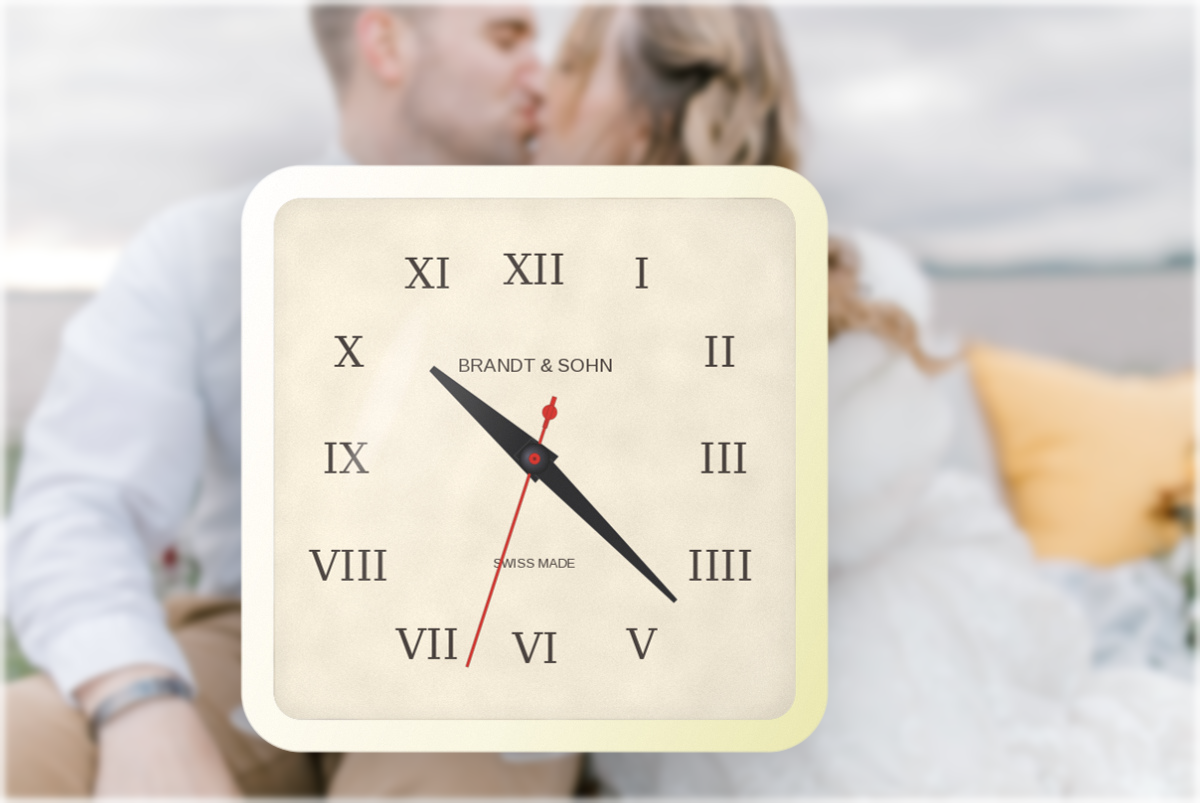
10:22:33
